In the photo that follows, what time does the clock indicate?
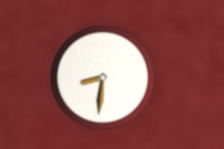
8:31
